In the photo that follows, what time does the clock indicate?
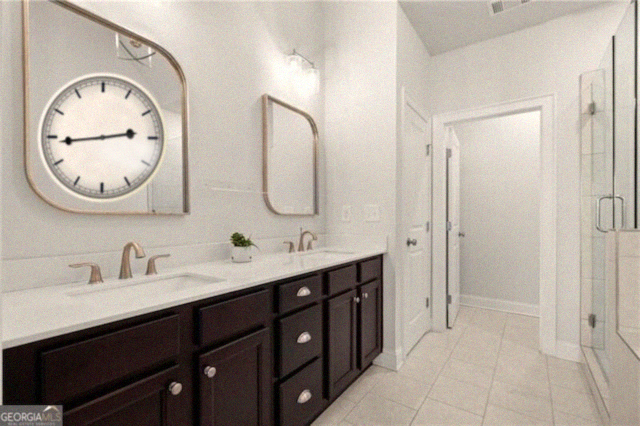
2:44
